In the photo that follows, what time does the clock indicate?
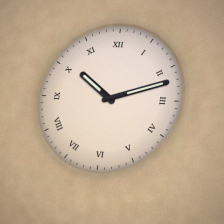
10:12
